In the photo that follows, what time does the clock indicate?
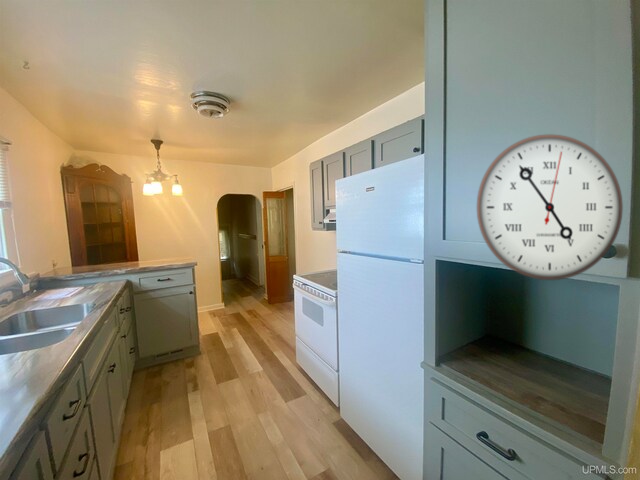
4:54:02
